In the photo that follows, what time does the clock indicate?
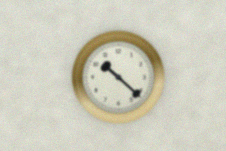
10:22
